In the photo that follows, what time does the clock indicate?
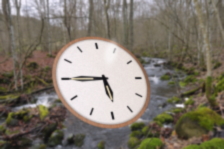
5:45
